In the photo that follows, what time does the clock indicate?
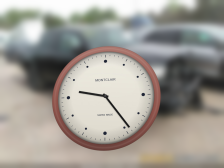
9:24
